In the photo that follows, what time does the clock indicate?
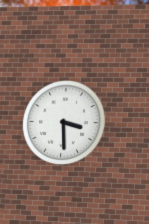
3:29
